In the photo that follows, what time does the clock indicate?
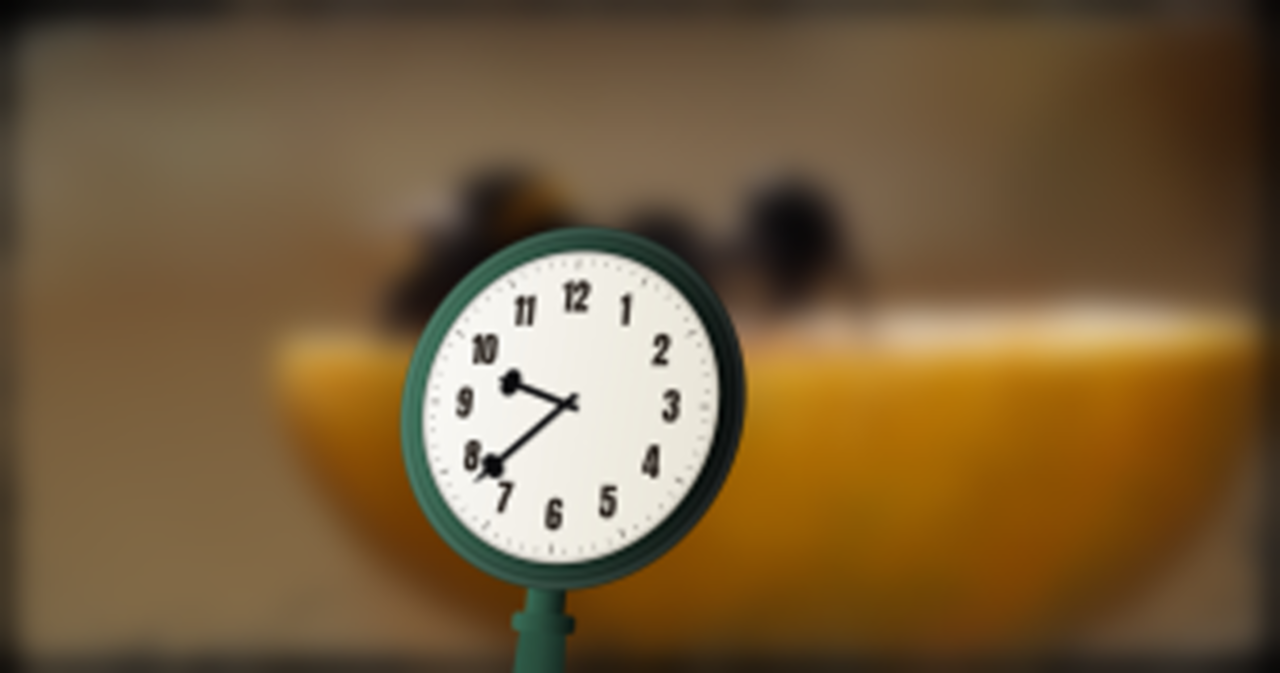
9:38
